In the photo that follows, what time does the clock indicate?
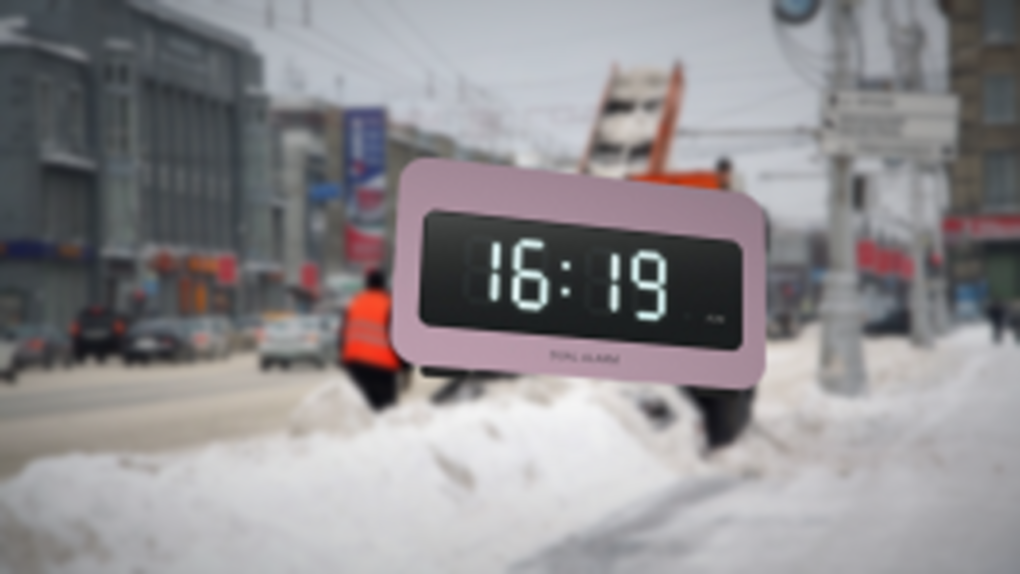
16:19
